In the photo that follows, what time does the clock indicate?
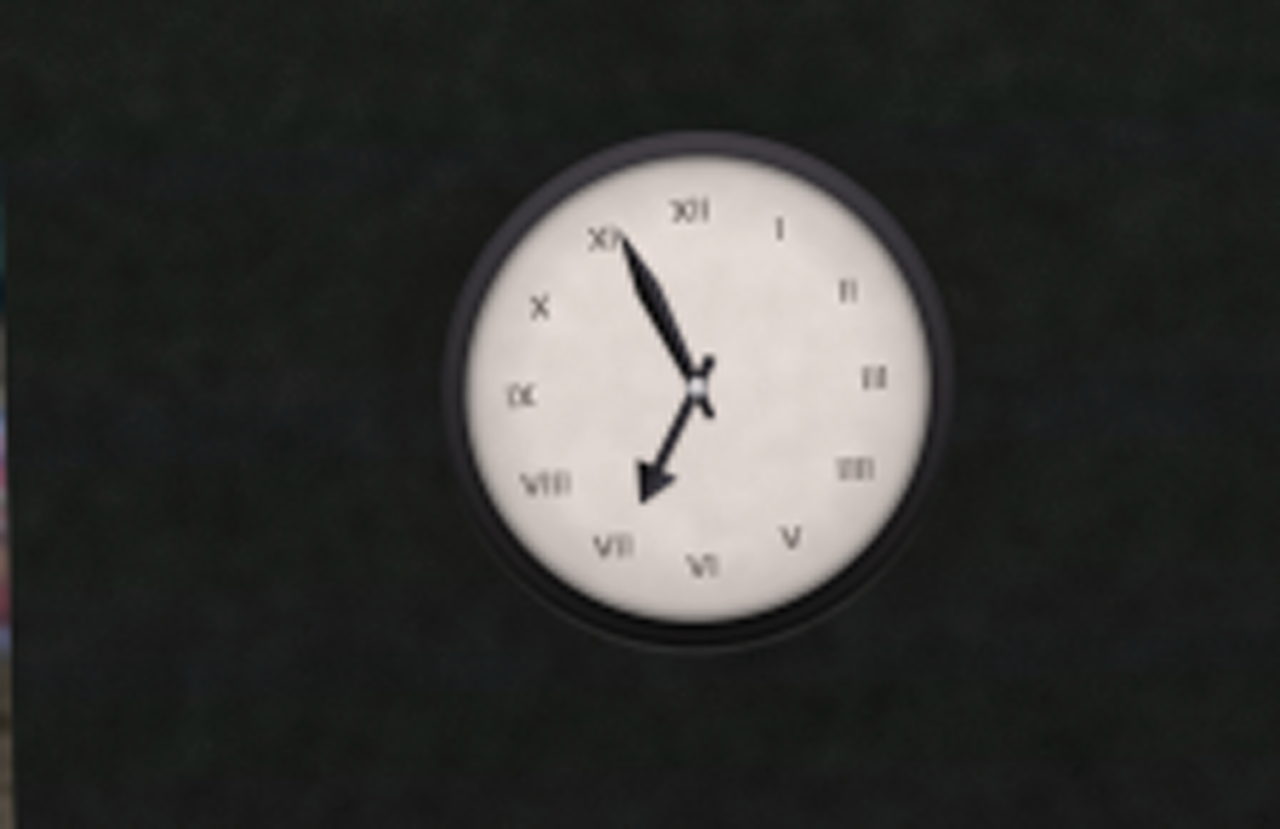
6:56
